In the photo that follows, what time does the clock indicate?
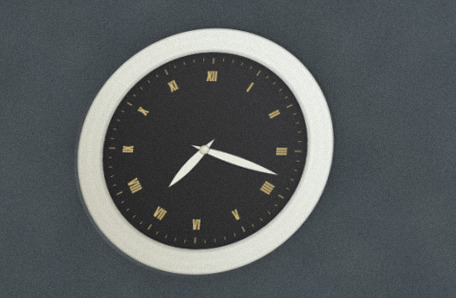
7:18
